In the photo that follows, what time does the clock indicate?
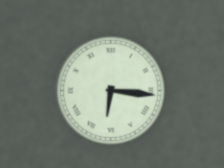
6:16
